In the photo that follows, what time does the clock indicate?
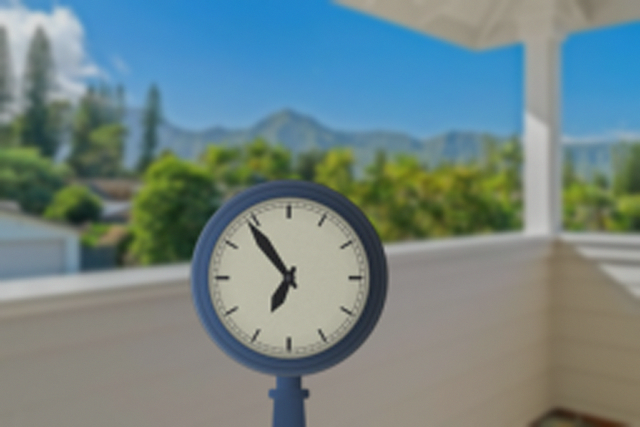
6:54
